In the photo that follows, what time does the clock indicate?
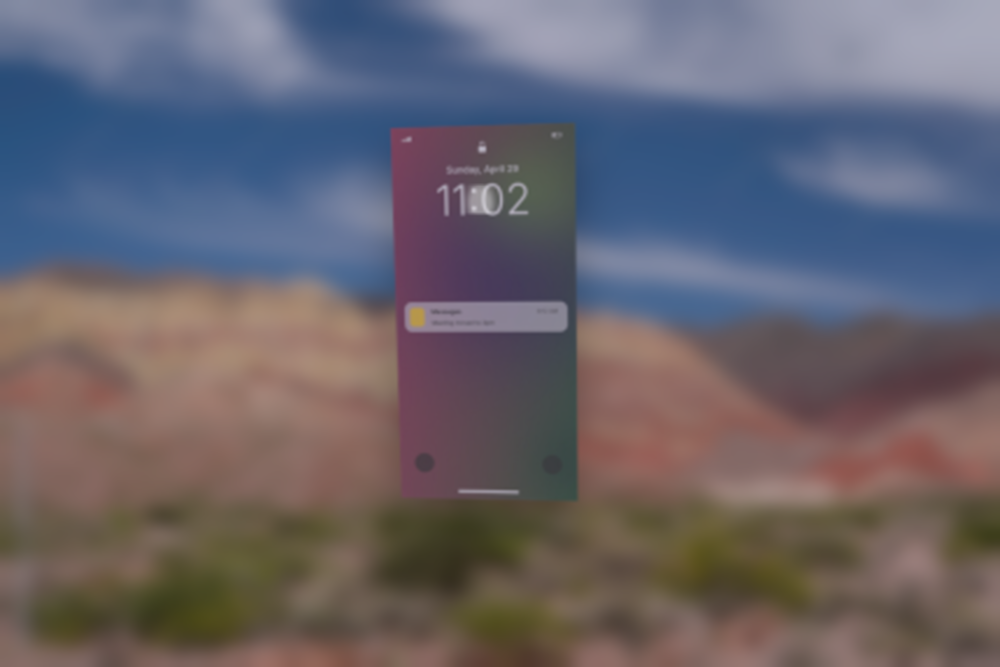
11:02
